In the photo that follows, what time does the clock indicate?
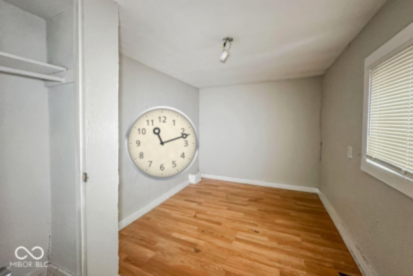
11:12
